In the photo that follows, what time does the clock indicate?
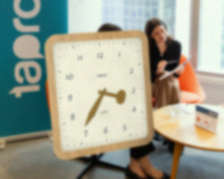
3:36
